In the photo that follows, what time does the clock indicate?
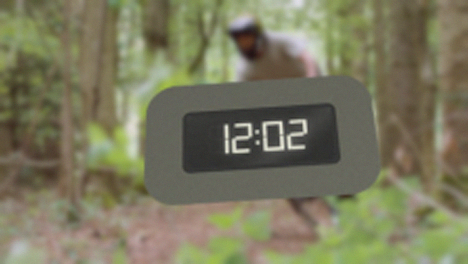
12:02
